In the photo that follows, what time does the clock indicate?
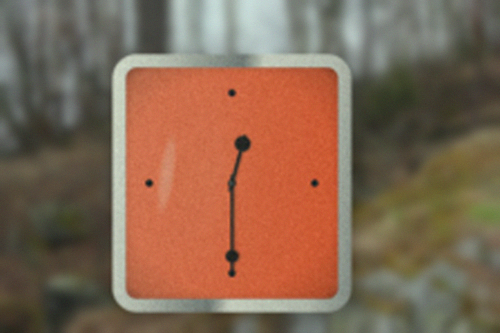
12:30
